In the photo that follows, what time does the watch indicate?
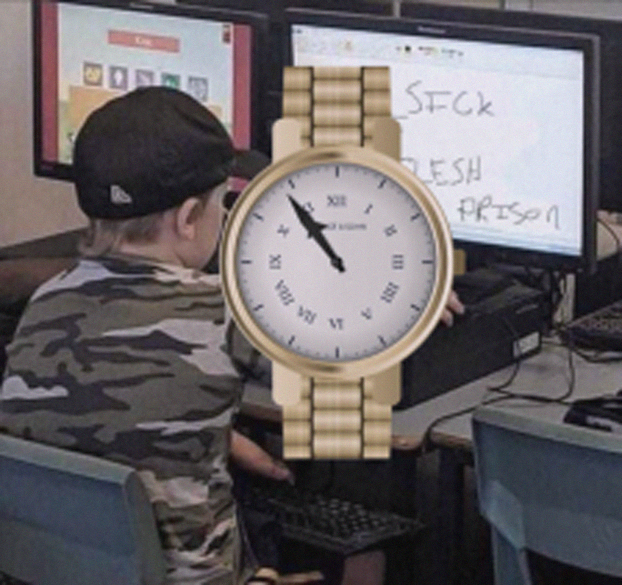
10:54
